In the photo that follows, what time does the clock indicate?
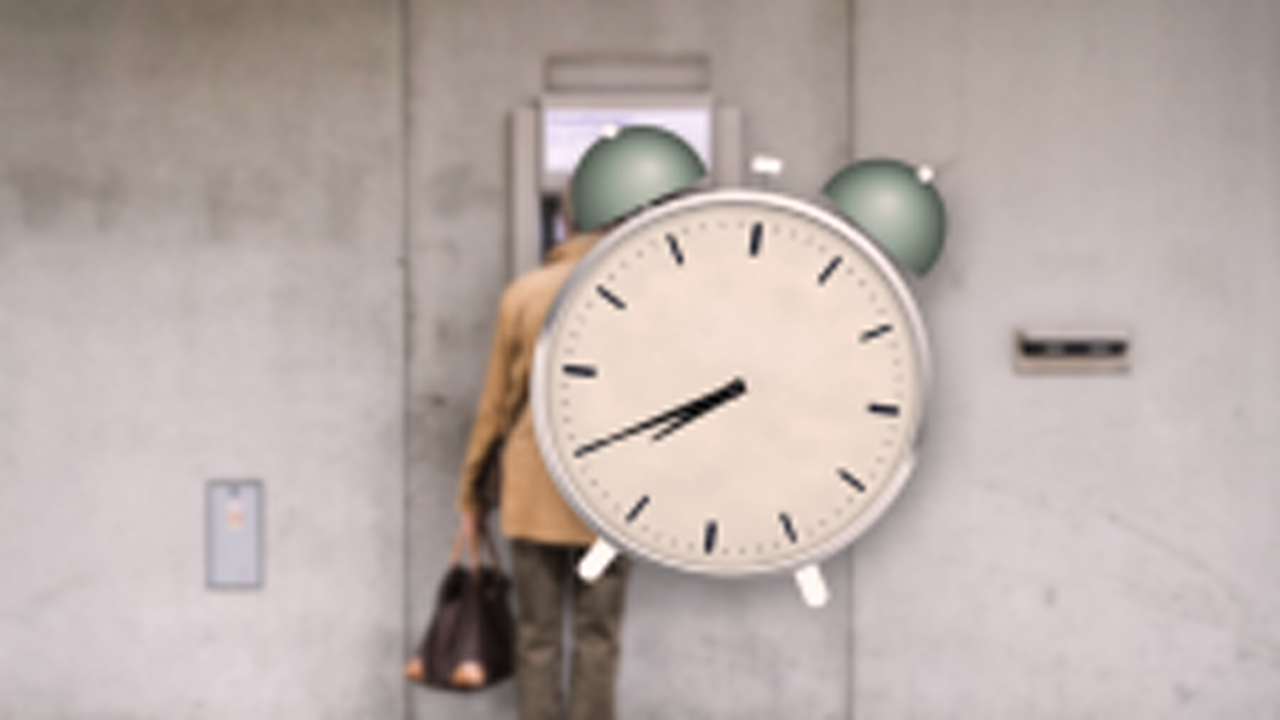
7:40
